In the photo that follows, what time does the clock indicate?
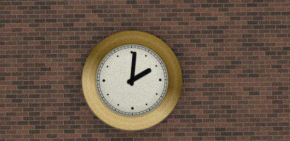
2:01
